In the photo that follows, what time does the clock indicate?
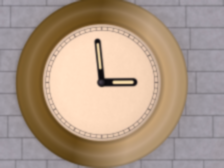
2:59
